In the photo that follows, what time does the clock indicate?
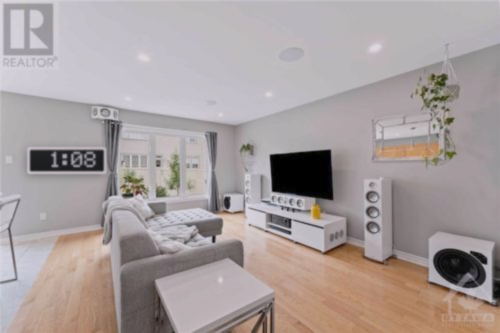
1:08
